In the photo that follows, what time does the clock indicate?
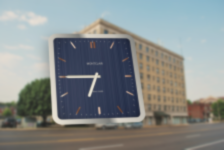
6:45
